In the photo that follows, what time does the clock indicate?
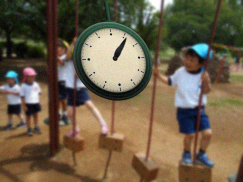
1:06
